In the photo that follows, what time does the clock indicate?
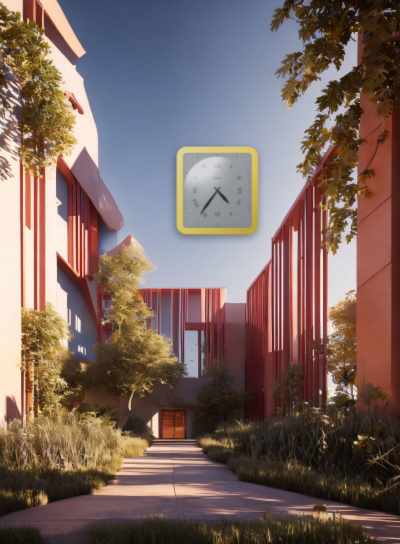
4:36
